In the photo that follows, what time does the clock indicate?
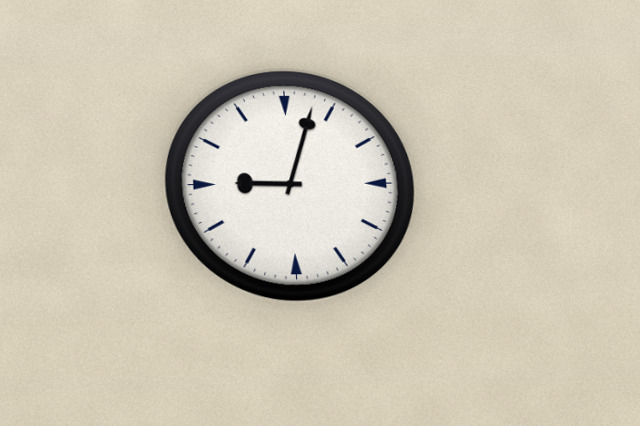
9:03
